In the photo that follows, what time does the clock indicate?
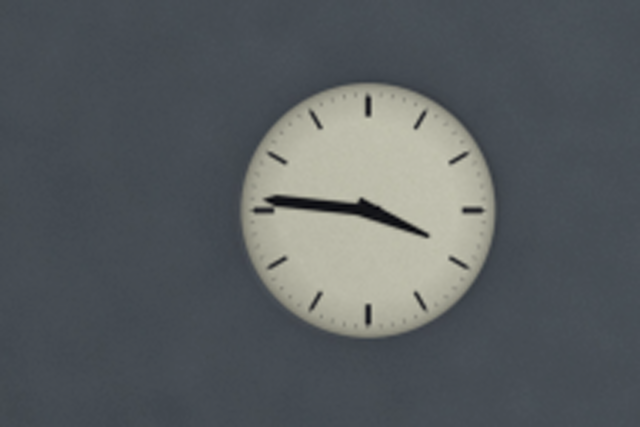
3:46
